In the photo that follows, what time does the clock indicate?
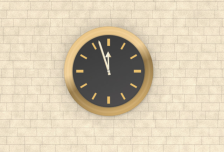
11:57
